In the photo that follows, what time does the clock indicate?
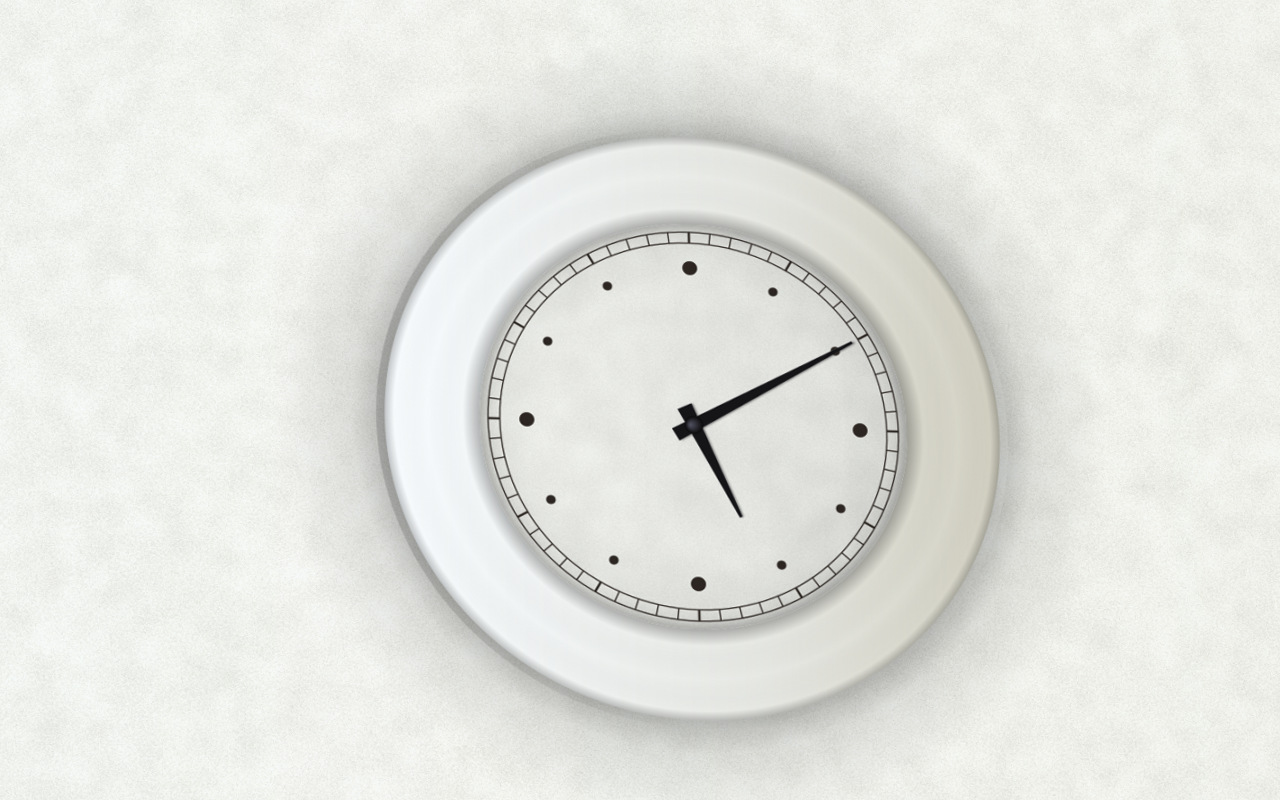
5:10
